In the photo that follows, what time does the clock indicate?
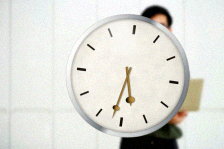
5:32
